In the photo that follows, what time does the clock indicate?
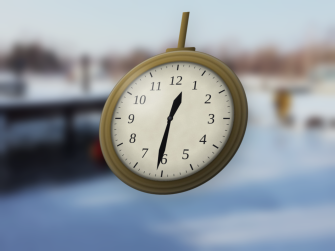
12:31
